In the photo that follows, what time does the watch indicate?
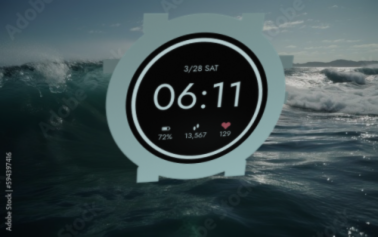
6:11
